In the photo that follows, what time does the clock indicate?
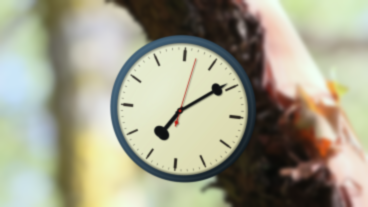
7:09:02
